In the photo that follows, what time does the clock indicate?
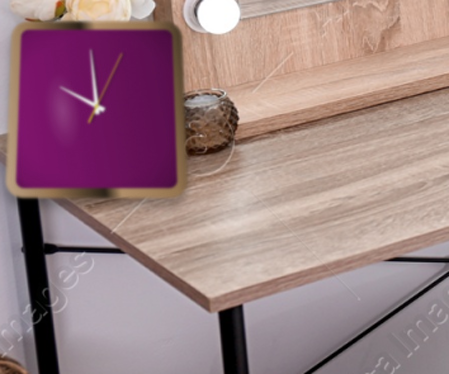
9:59:04
